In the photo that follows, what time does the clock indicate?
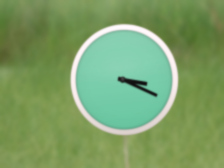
3:19
